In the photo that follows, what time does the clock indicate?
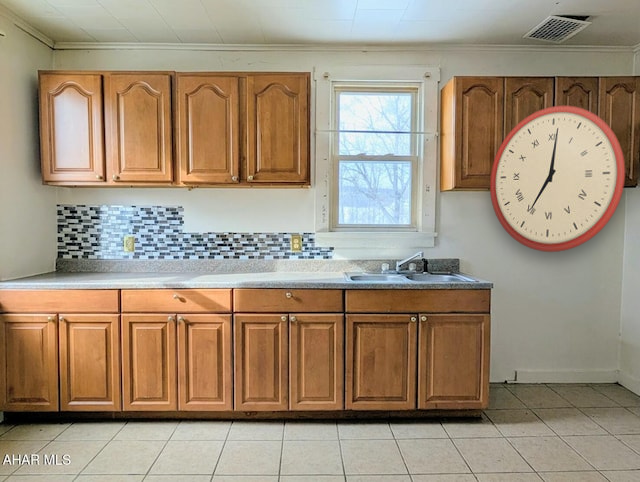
7:01
